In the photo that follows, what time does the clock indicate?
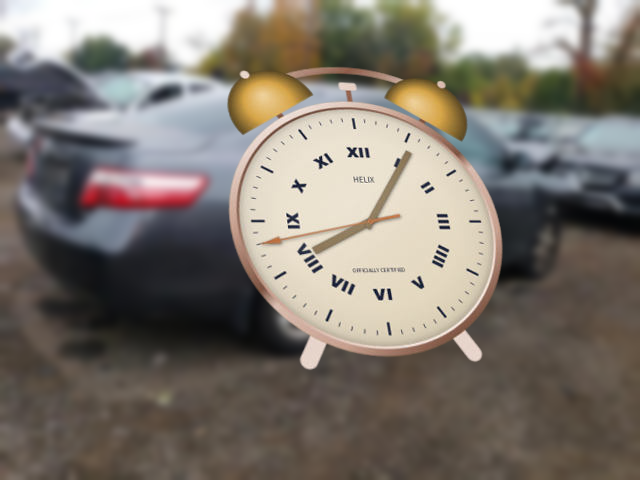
8:05:43
